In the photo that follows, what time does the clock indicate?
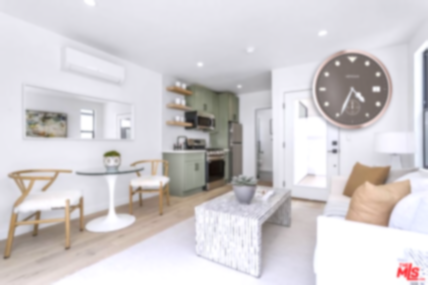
4:34
